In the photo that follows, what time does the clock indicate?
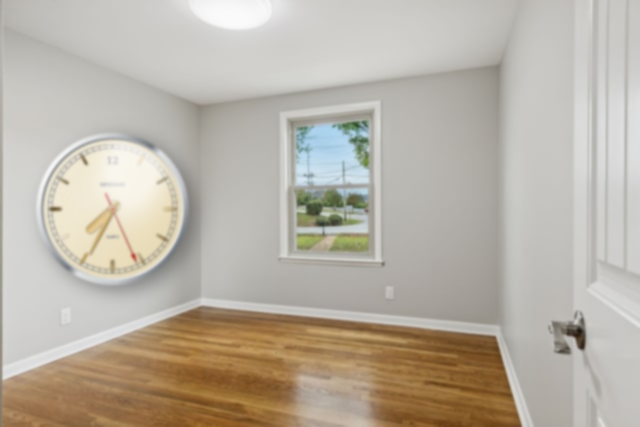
7:34:26
